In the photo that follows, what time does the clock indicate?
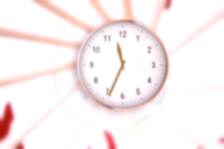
11:34
